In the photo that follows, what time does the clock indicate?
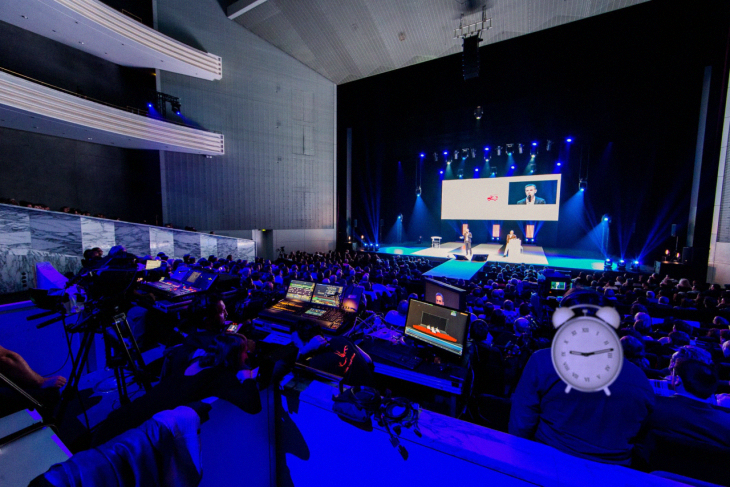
9:13
